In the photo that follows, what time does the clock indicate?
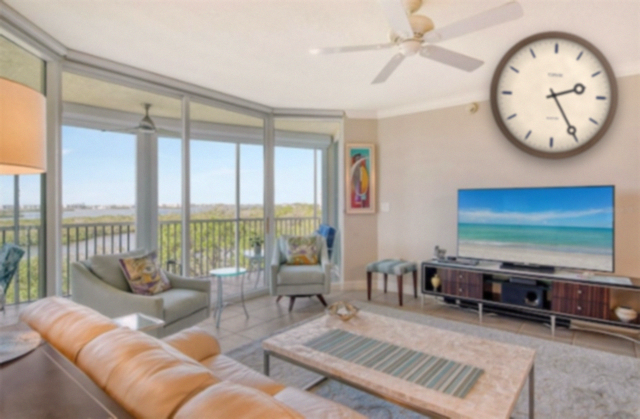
2:25
